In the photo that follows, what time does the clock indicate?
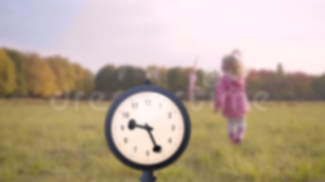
9:26
